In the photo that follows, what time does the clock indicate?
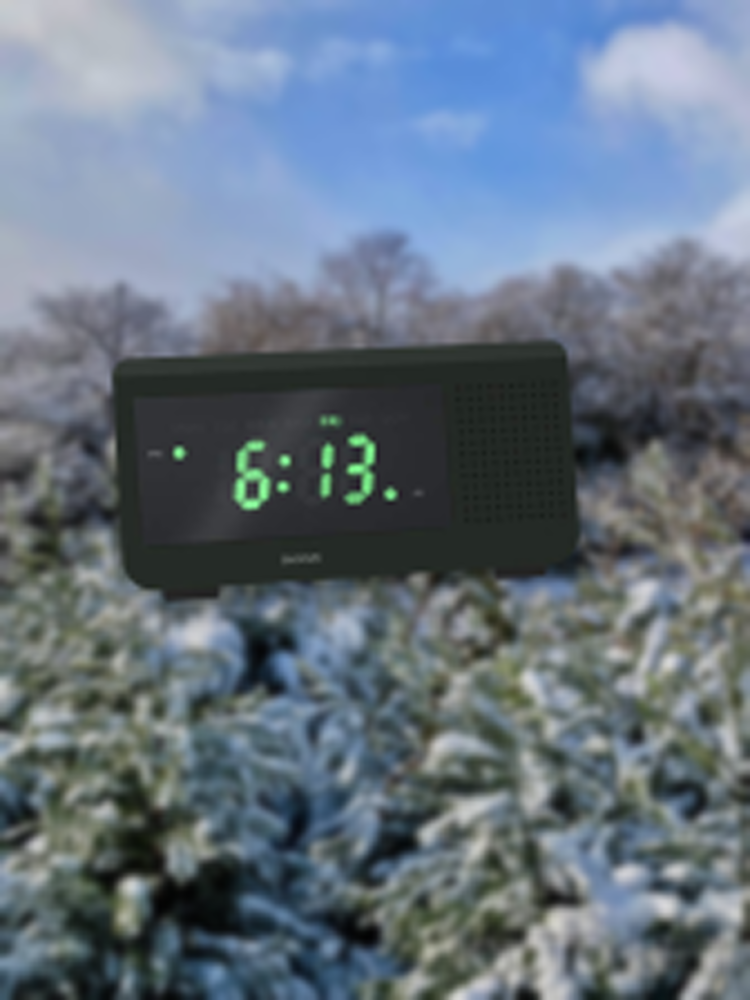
6:13
